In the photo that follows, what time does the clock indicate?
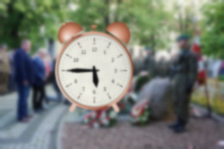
5:45
